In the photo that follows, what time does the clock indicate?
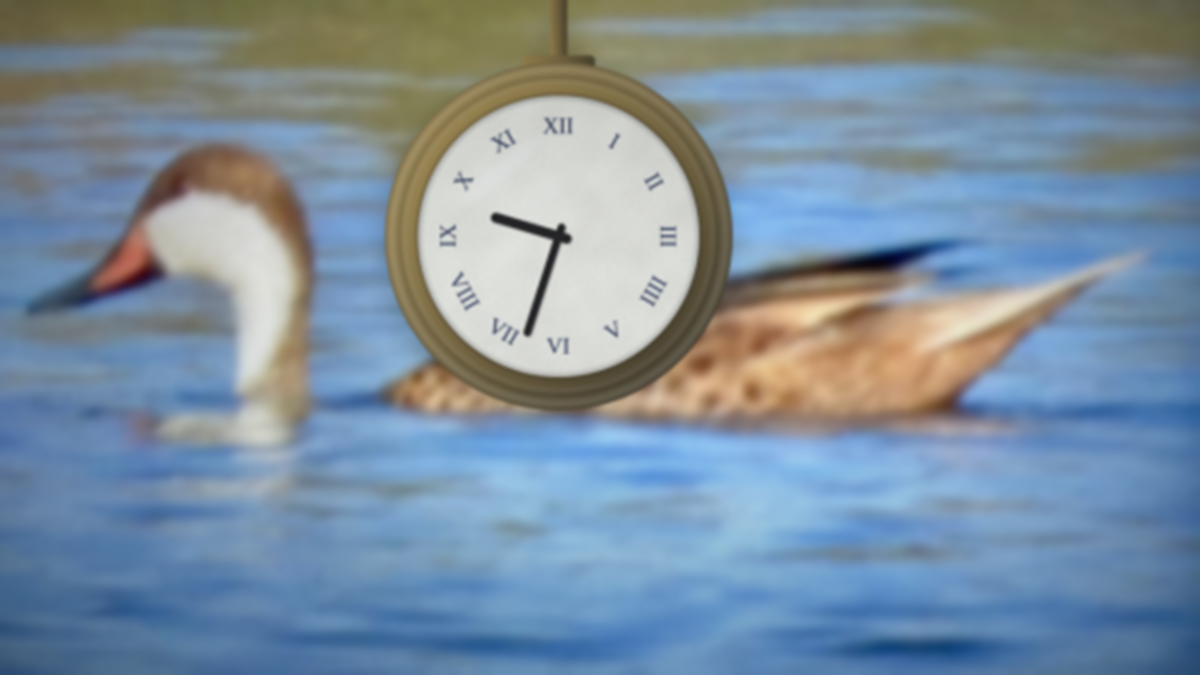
9:33
